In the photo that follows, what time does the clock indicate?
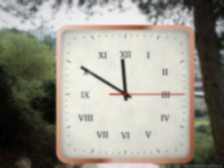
11:50:15
